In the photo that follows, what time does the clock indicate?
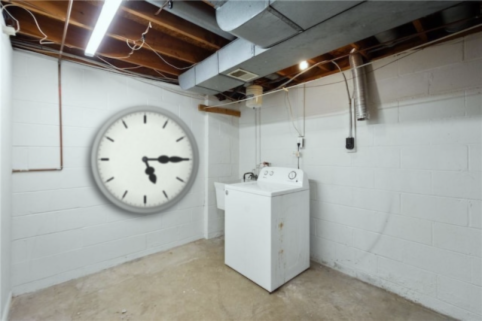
5:15
